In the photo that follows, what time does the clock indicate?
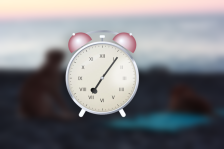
7:06
